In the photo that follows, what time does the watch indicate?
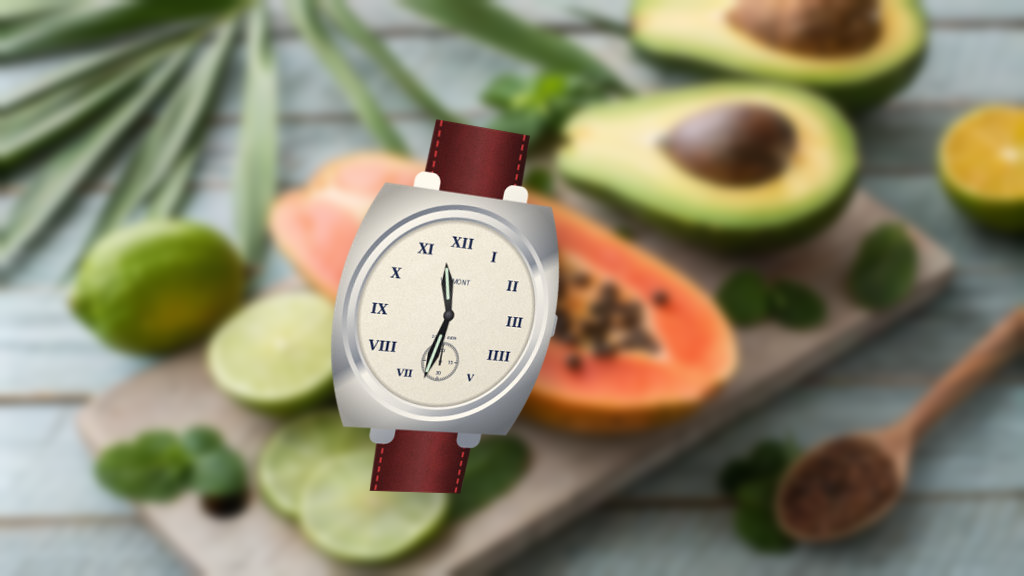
11:32
